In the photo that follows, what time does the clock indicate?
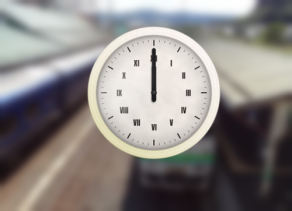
12:00
